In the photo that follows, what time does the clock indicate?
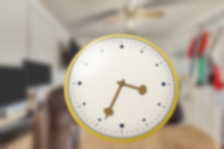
3:34
